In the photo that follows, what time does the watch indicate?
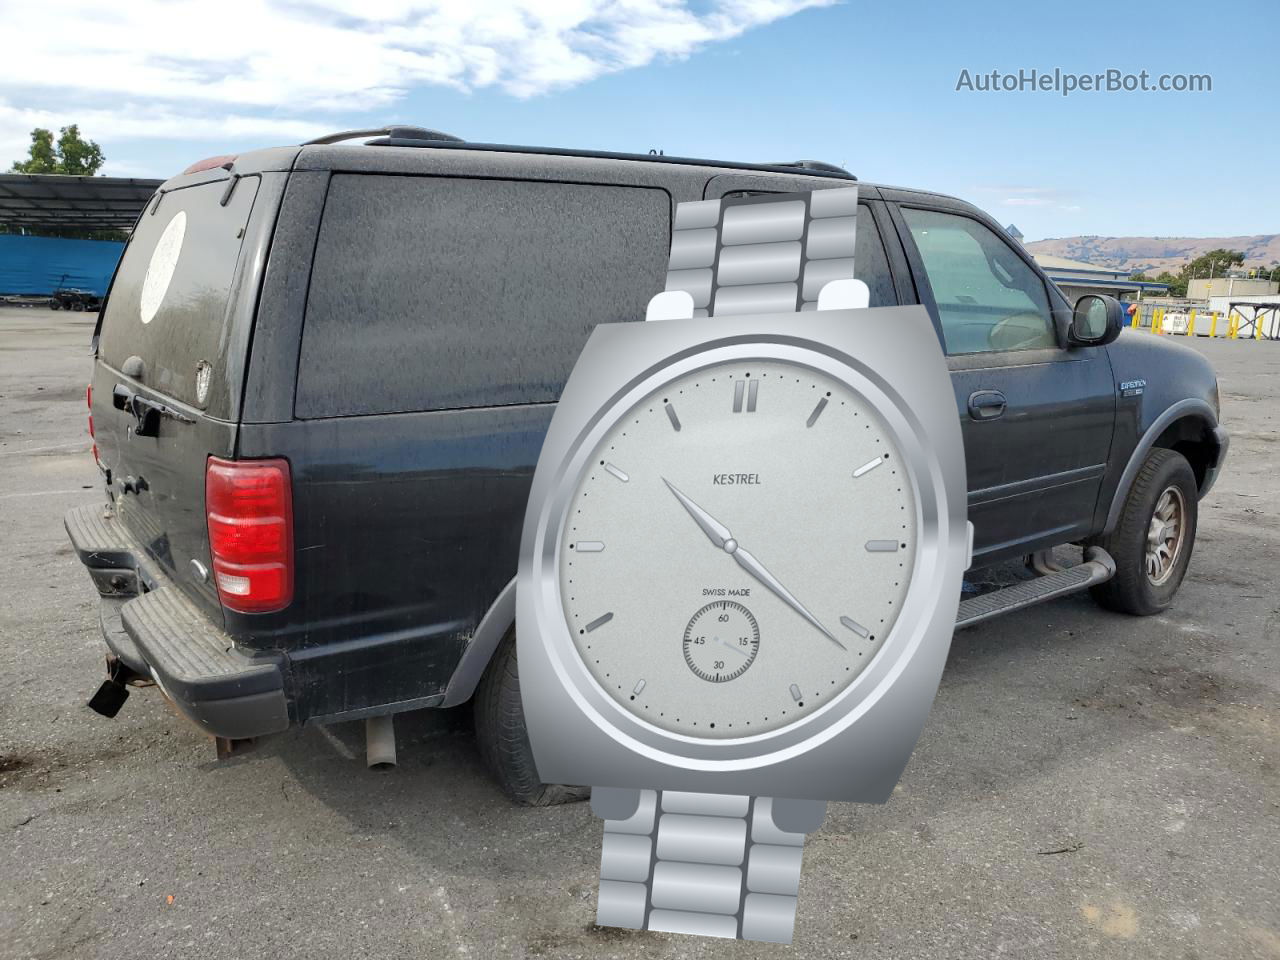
10:21:19
